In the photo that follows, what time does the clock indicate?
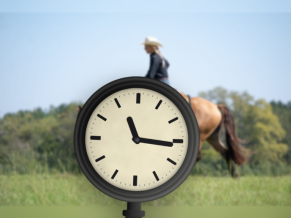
11:16
